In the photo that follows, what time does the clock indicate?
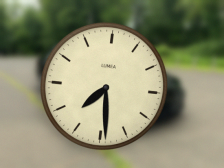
7:29
